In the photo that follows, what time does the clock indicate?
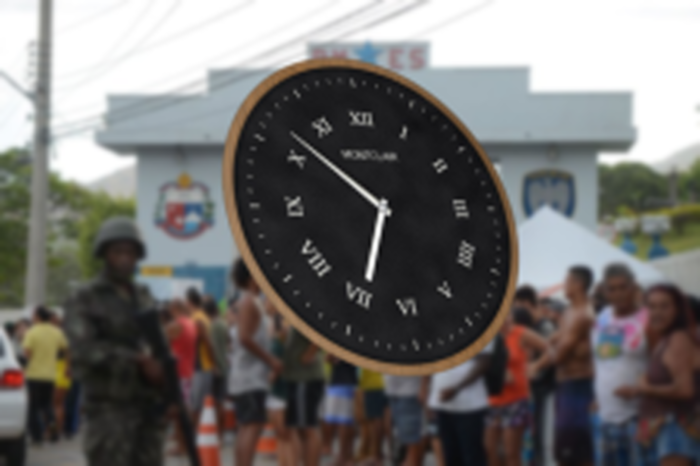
6:52
